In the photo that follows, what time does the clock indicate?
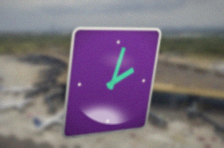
2:02
